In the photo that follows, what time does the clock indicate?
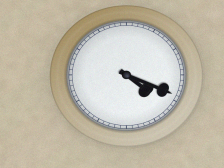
4:19
